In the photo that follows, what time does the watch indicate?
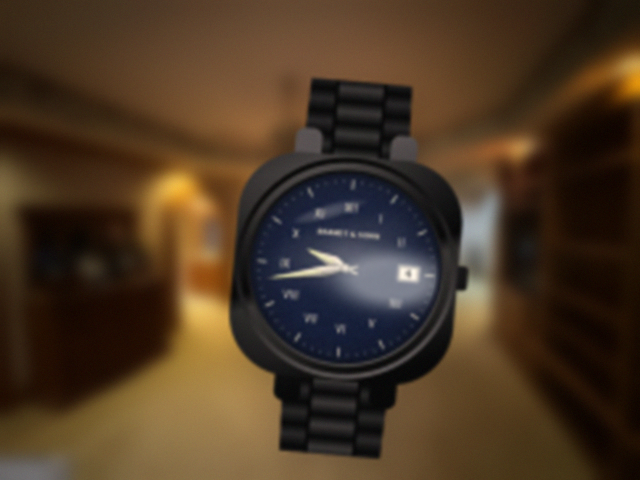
9:43
